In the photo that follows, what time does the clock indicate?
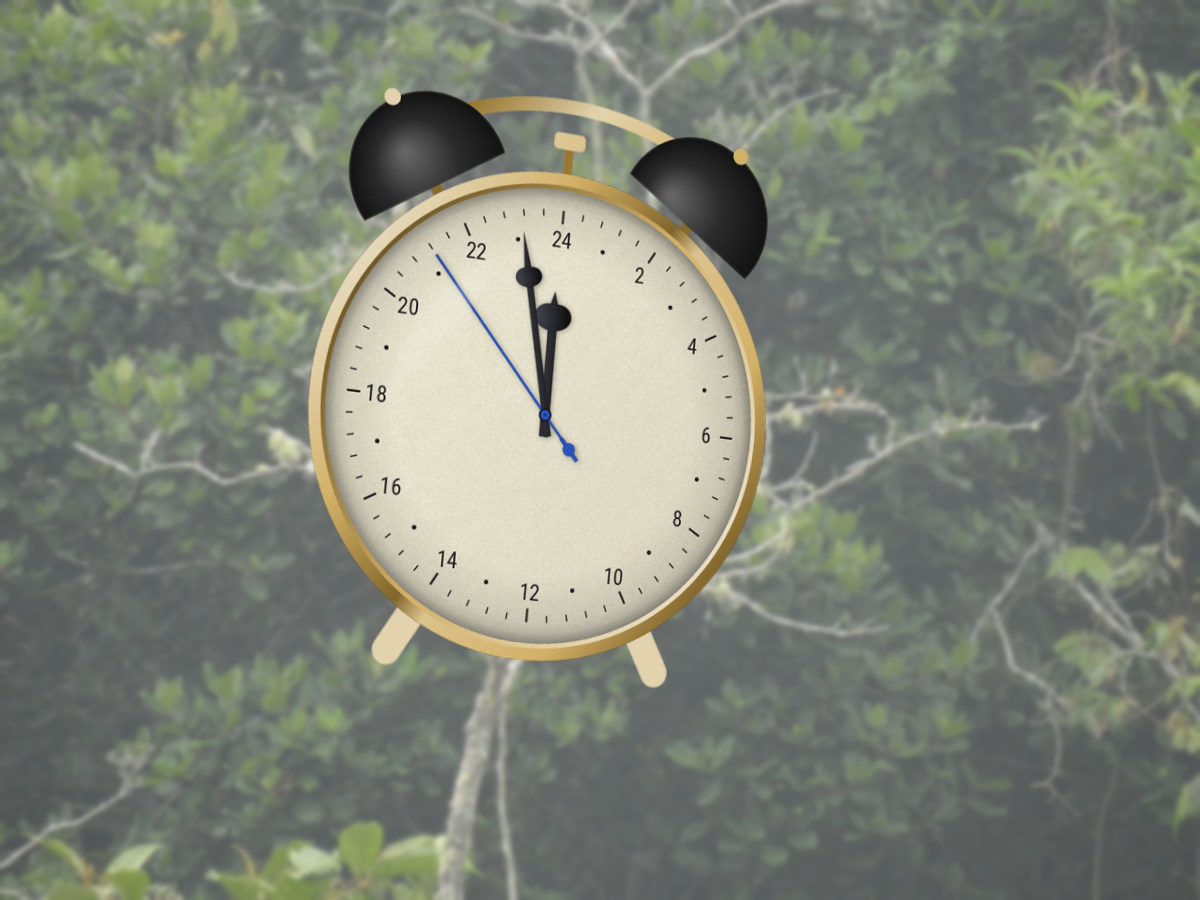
23:57:53
